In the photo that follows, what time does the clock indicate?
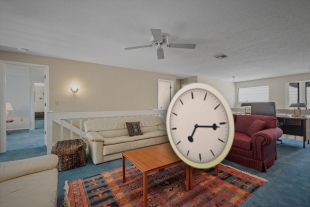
7:16
